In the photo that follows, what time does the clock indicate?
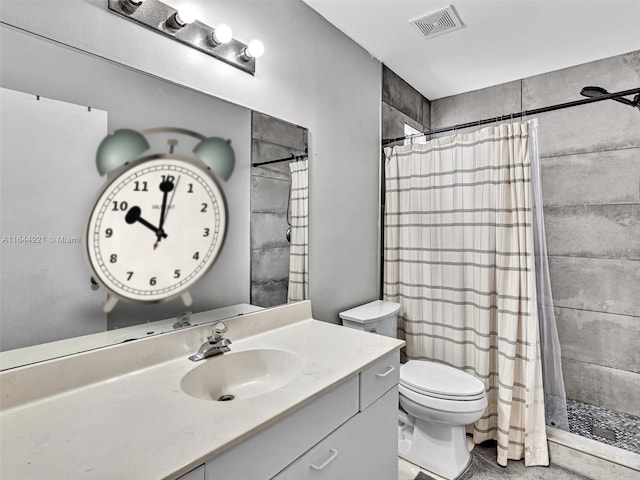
10:00:02
